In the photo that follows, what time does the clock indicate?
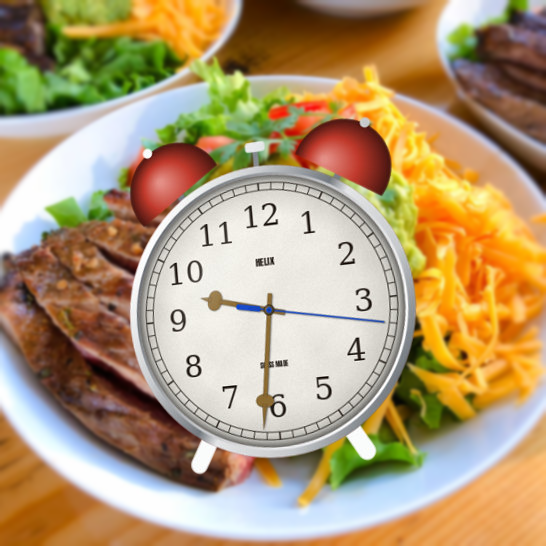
9:31:17
